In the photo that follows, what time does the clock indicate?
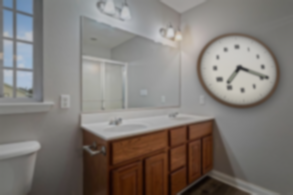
7:19
